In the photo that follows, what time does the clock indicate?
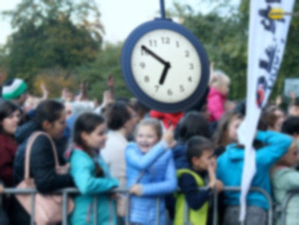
6:51
